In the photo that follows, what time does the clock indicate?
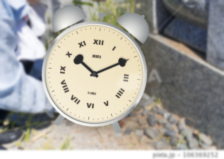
10:10
